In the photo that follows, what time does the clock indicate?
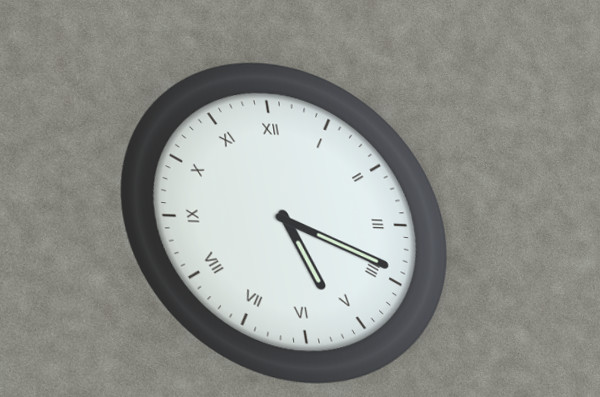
5:19
